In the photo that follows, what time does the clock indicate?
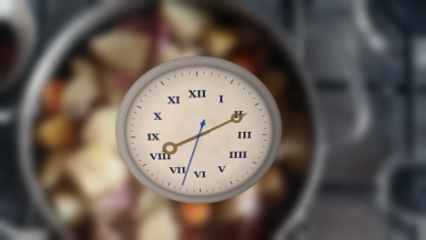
8:10:33
